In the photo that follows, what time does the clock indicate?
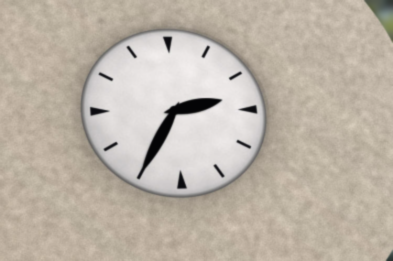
2:35
